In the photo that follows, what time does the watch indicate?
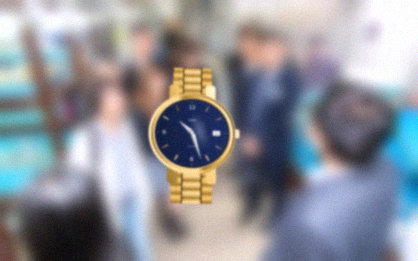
10:27
